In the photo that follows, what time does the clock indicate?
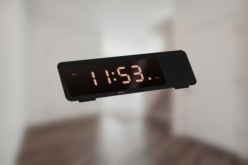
11:53
